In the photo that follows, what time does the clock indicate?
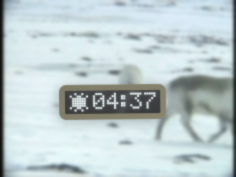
4:37
